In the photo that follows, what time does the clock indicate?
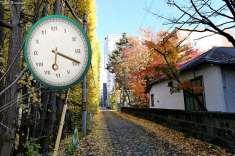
6:19
